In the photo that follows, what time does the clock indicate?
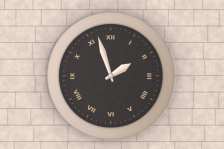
1:57
